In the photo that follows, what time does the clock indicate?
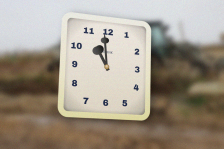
10:59
